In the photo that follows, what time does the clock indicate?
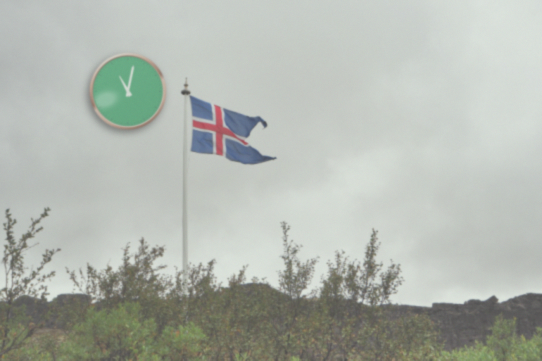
11:02
